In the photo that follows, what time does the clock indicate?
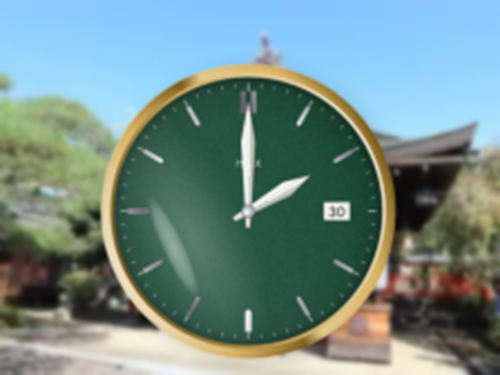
2:00
